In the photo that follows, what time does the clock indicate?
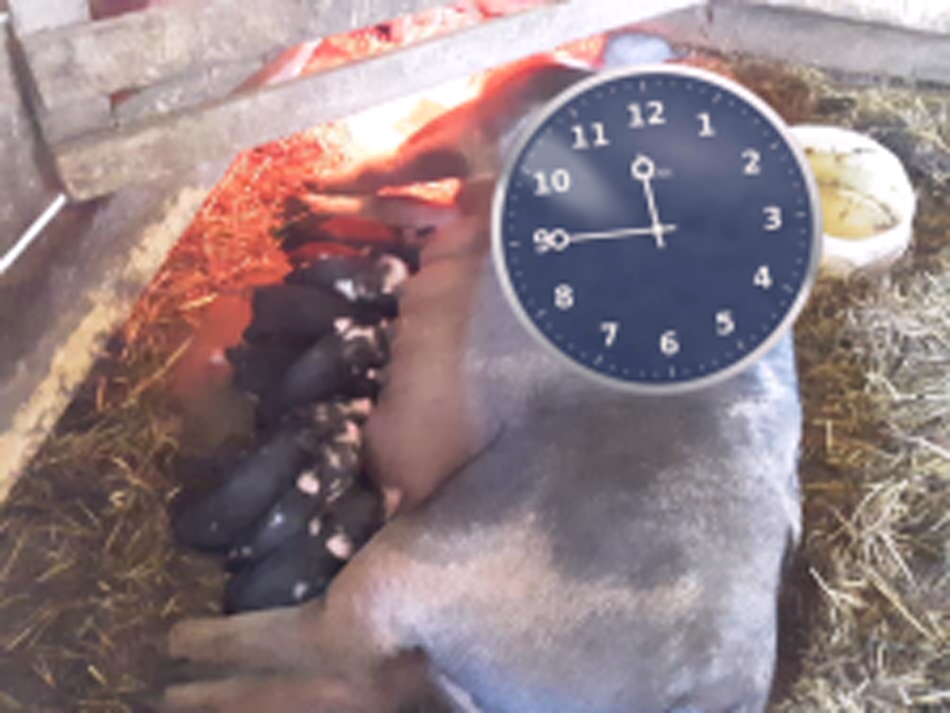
11:45
